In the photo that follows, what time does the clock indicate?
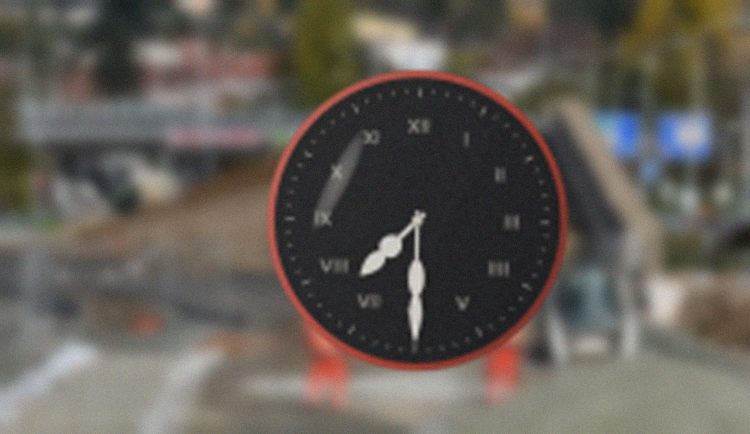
7:30
